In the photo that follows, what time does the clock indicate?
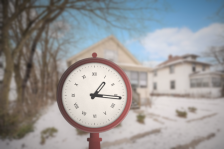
1:16
